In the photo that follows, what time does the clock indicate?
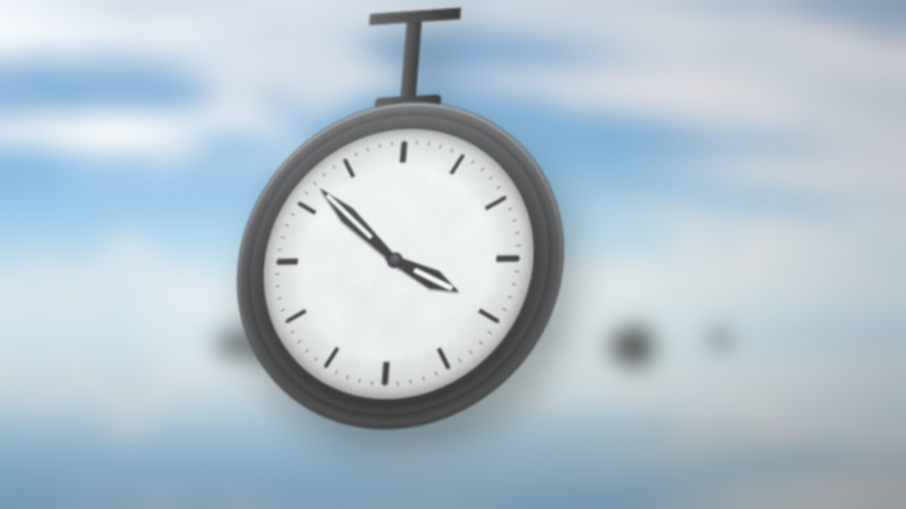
3:52
